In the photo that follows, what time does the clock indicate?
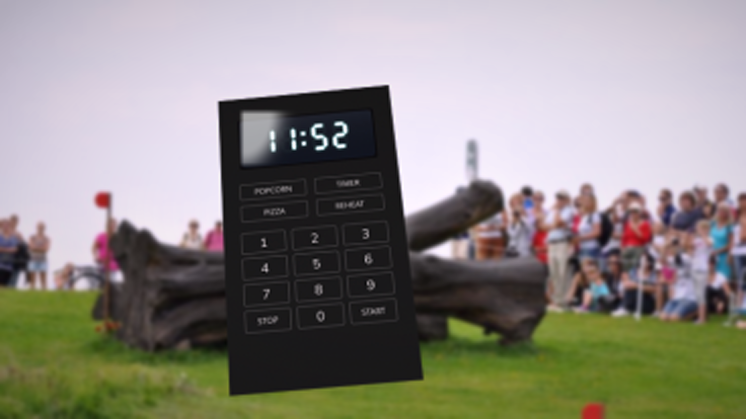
11:52
